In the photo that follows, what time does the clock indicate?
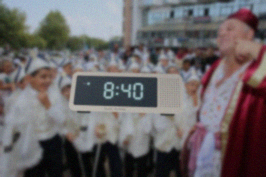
8:40
